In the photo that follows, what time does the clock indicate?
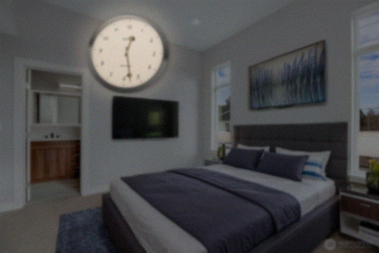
12:28
